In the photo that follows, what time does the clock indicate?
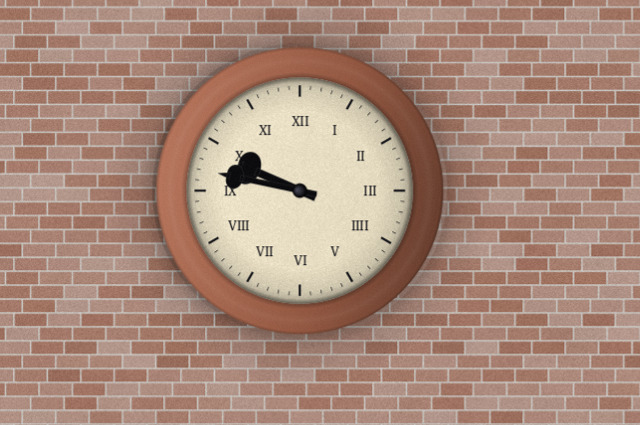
9:47
